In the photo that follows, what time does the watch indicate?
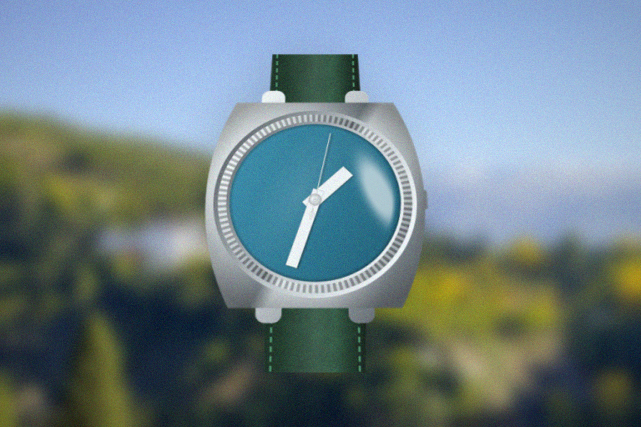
1:33:02
